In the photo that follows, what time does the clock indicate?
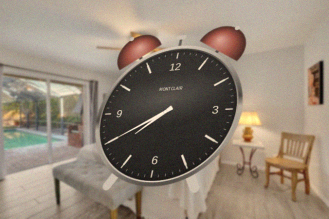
7:40
